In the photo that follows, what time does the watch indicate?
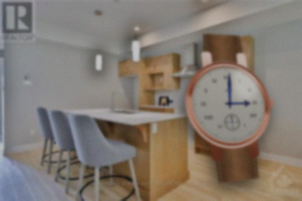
3:01
